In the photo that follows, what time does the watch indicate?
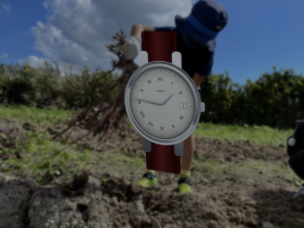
1:46
